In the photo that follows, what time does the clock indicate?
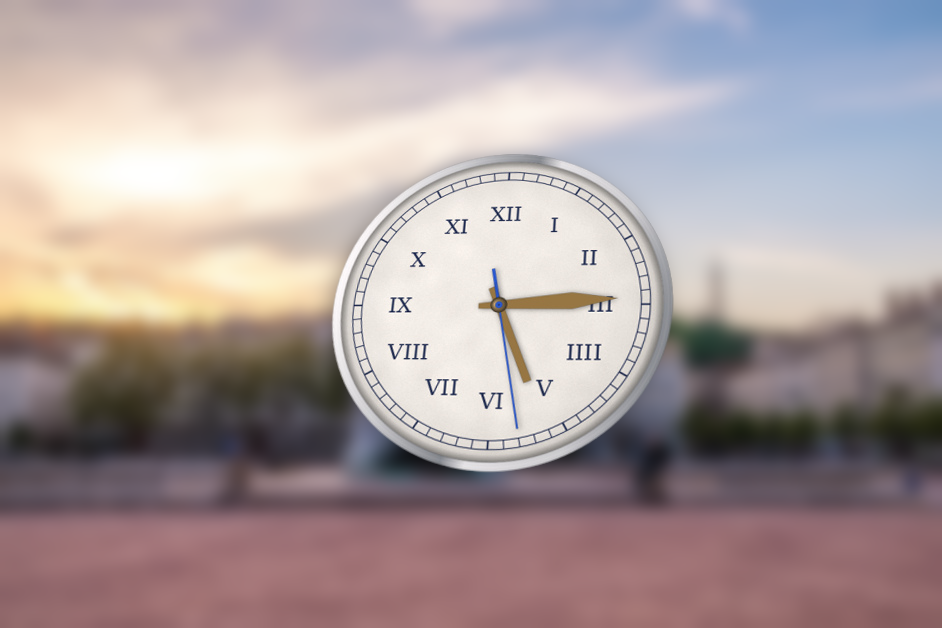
5:14:28
